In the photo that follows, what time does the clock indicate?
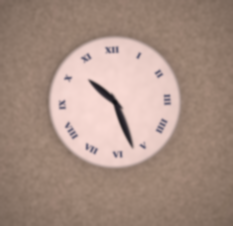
10:27
